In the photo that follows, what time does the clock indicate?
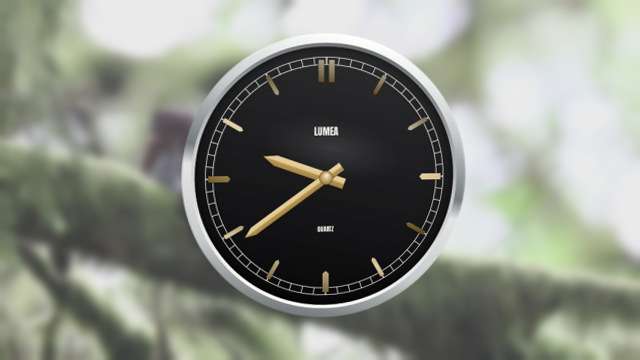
9:39
